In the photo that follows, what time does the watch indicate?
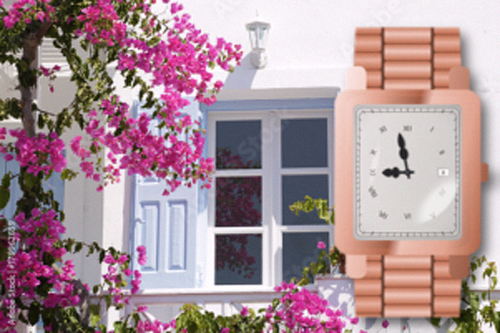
8:58
